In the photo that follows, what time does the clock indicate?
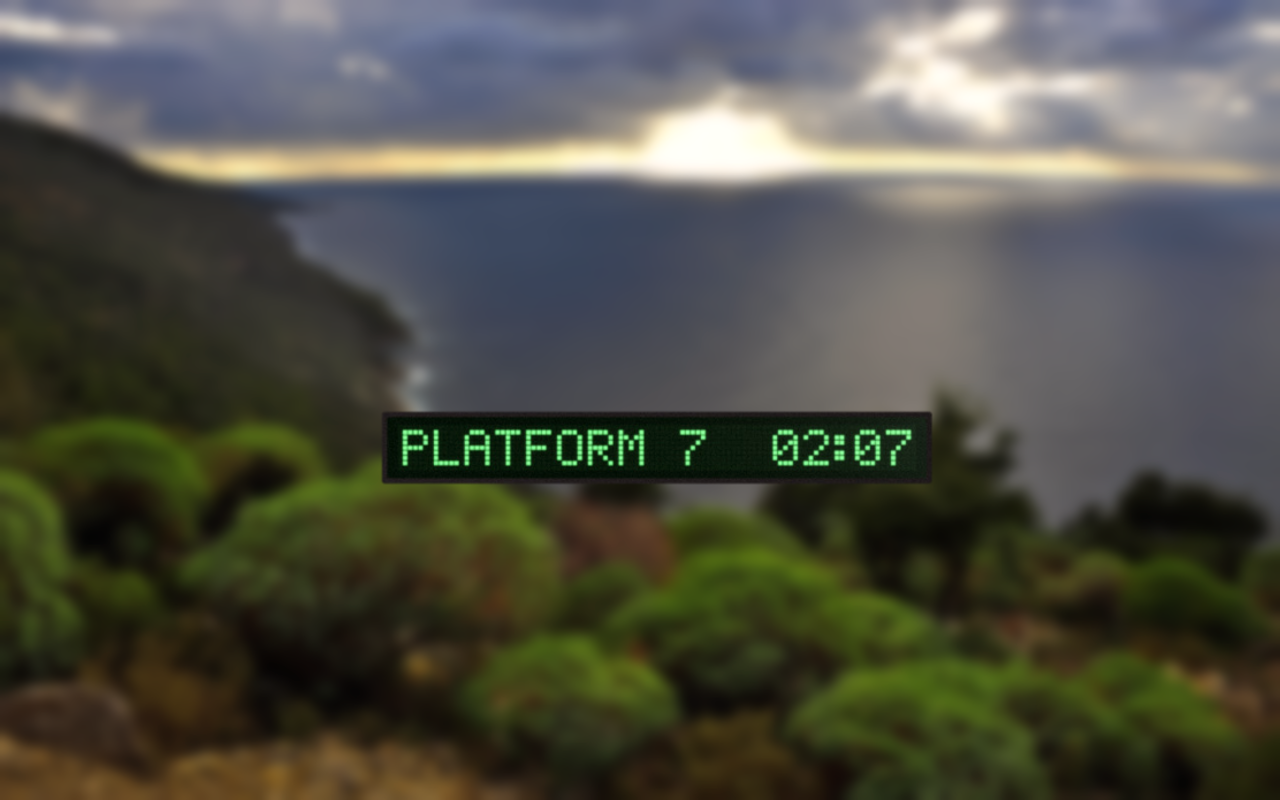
2:07
